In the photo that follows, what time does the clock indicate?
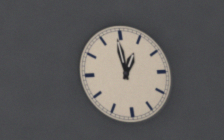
12:59
